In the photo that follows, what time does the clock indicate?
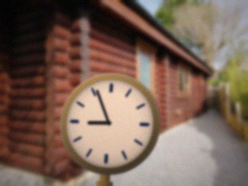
8:56
